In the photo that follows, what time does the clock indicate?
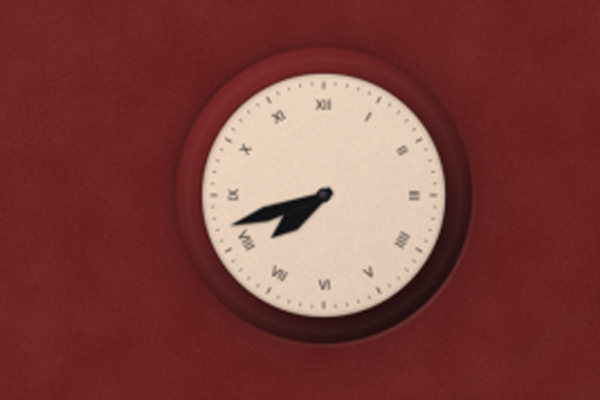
7:42
